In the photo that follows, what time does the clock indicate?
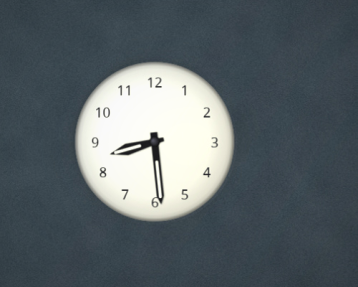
8:29
